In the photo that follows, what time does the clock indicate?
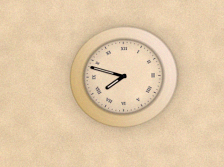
7:48
